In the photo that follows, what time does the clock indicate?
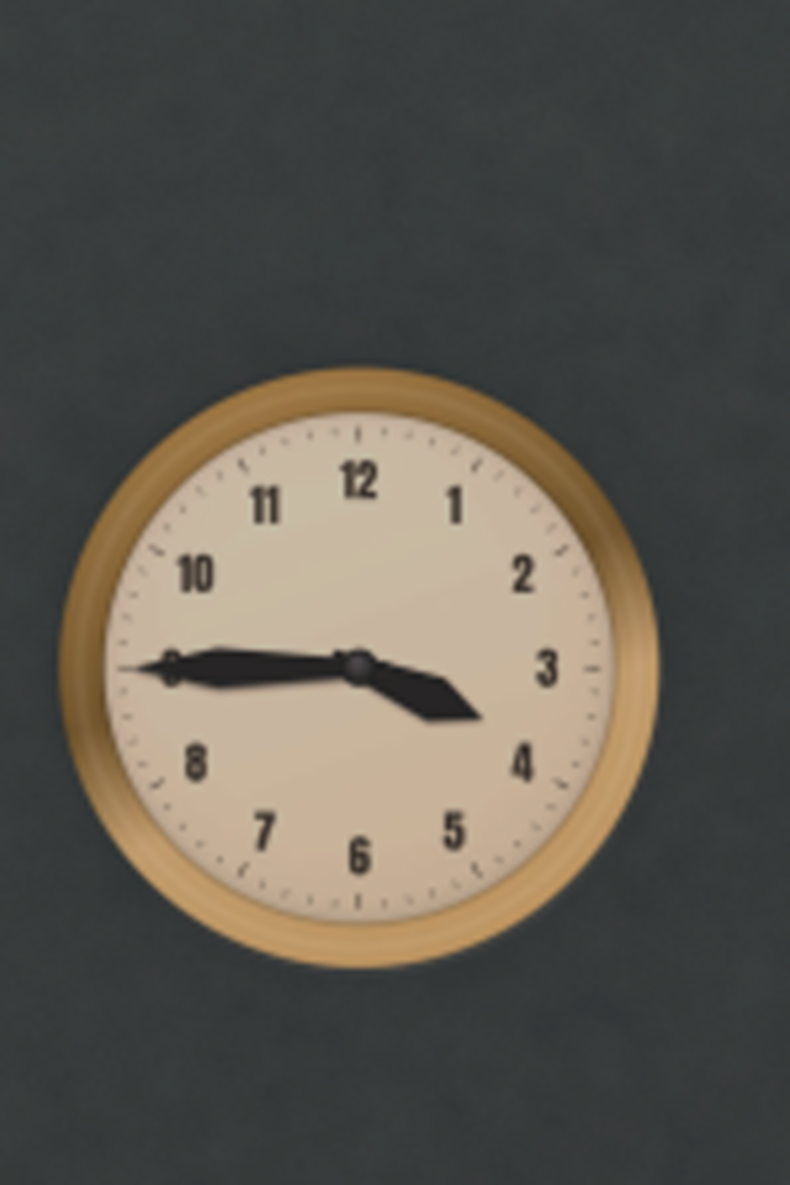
3:45
